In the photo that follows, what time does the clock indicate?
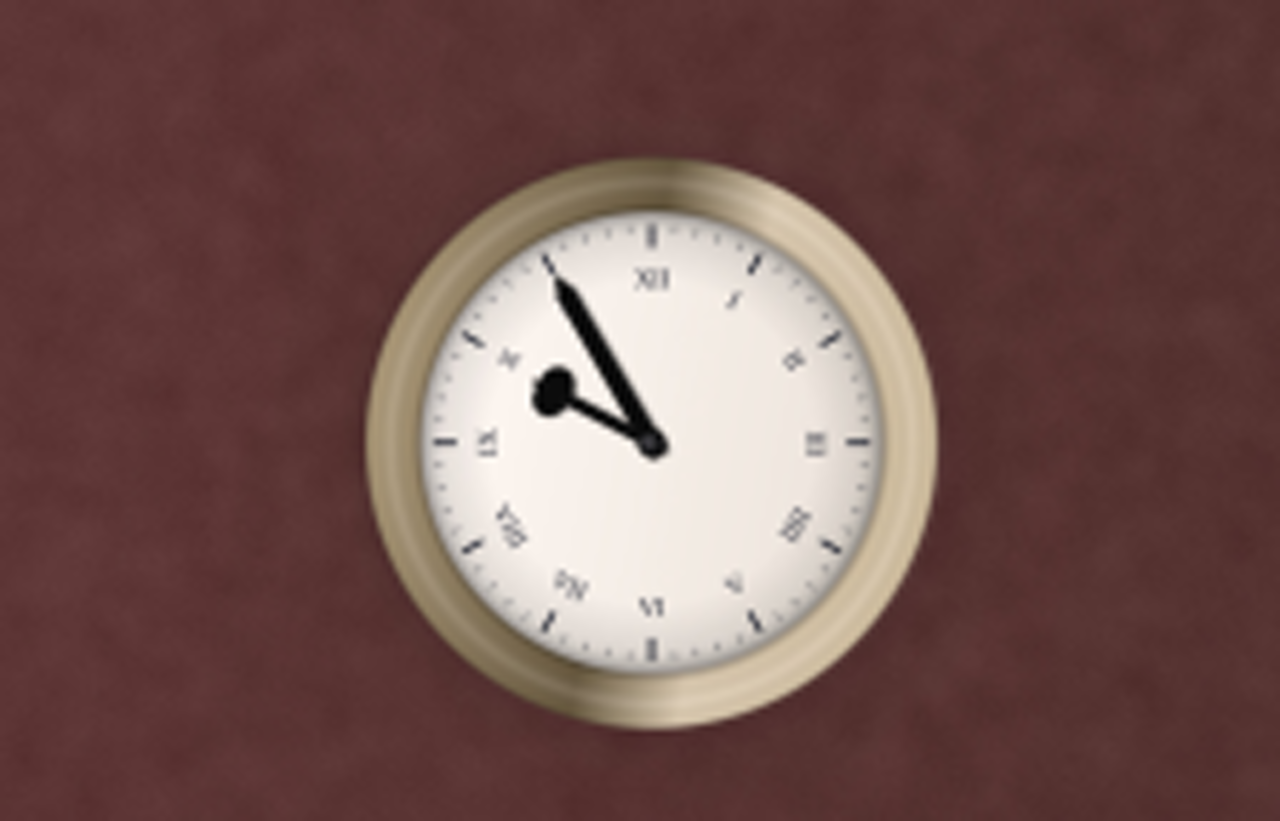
9:55
